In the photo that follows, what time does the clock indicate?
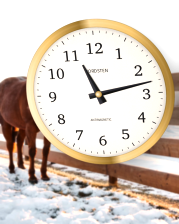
11:13
